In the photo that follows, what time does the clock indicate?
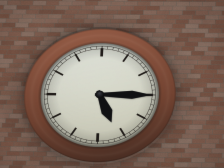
5:15
